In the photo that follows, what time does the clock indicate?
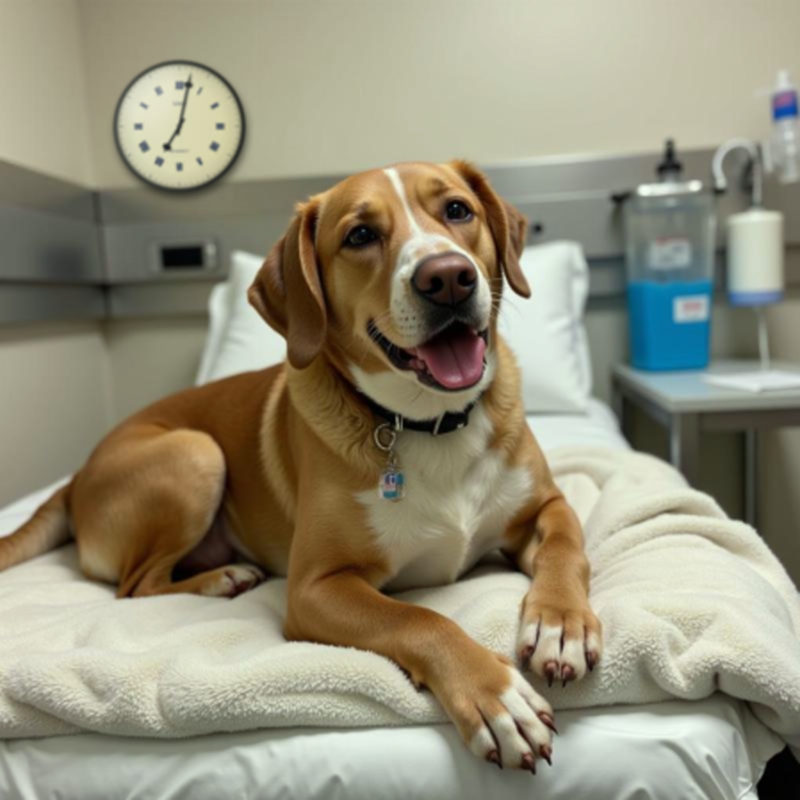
7:02
